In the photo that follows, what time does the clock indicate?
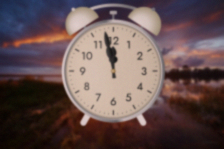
11:58
